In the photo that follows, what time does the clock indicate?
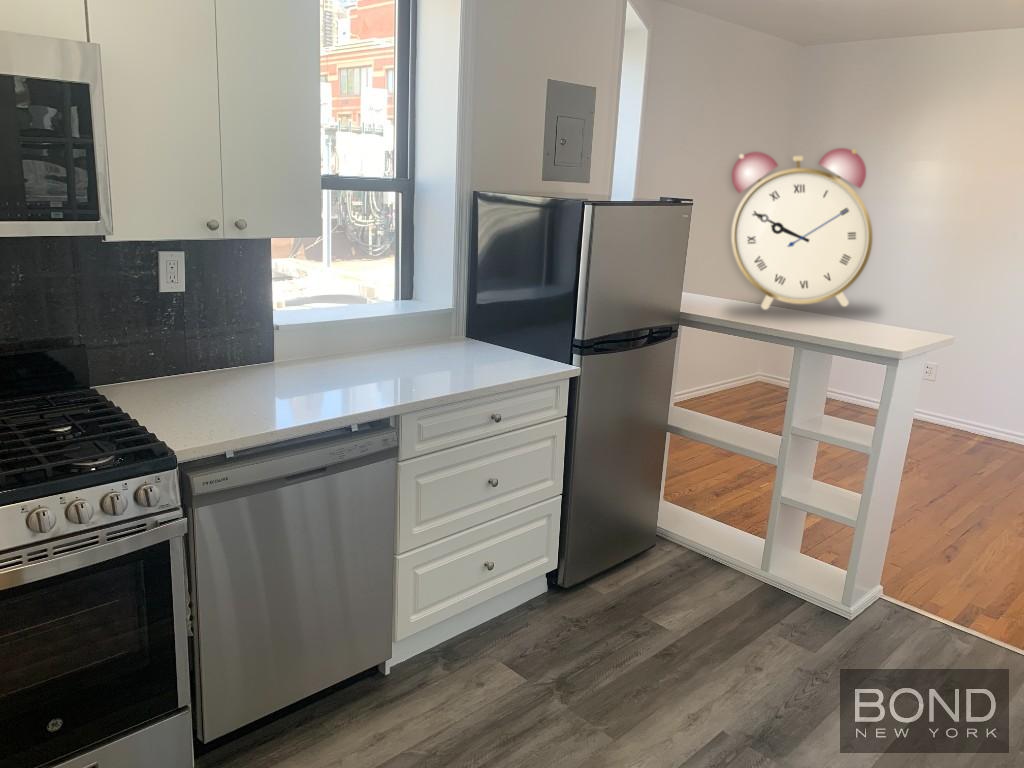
9:50:10
